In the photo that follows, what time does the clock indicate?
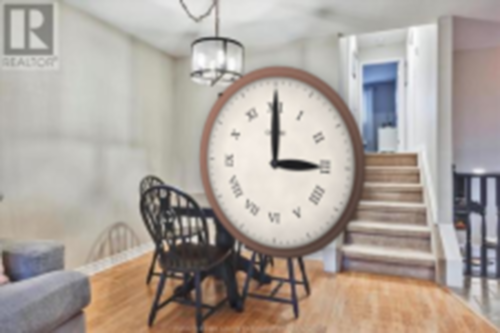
3:00
